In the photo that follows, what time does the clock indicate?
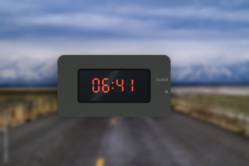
6:41
